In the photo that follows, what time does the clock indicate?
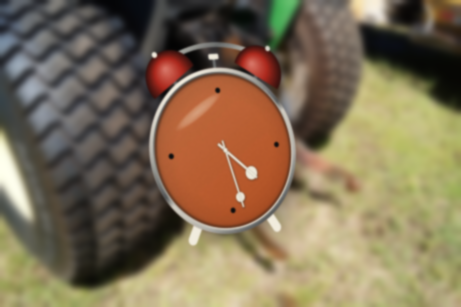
4:28
